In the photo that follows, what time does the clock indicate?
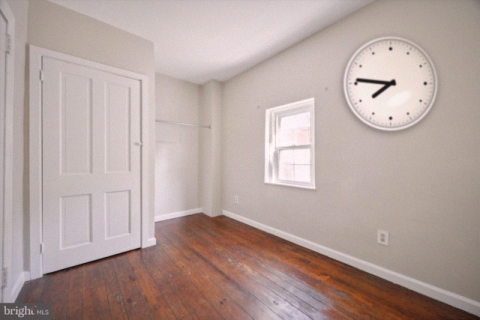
7:46
